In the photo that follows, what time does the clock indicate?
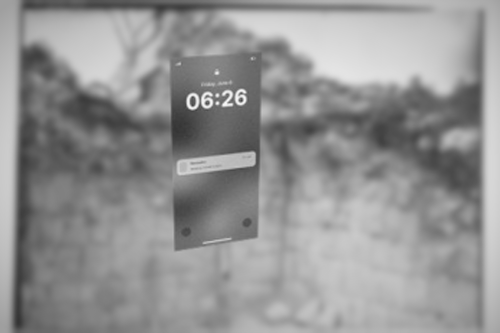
6:26
